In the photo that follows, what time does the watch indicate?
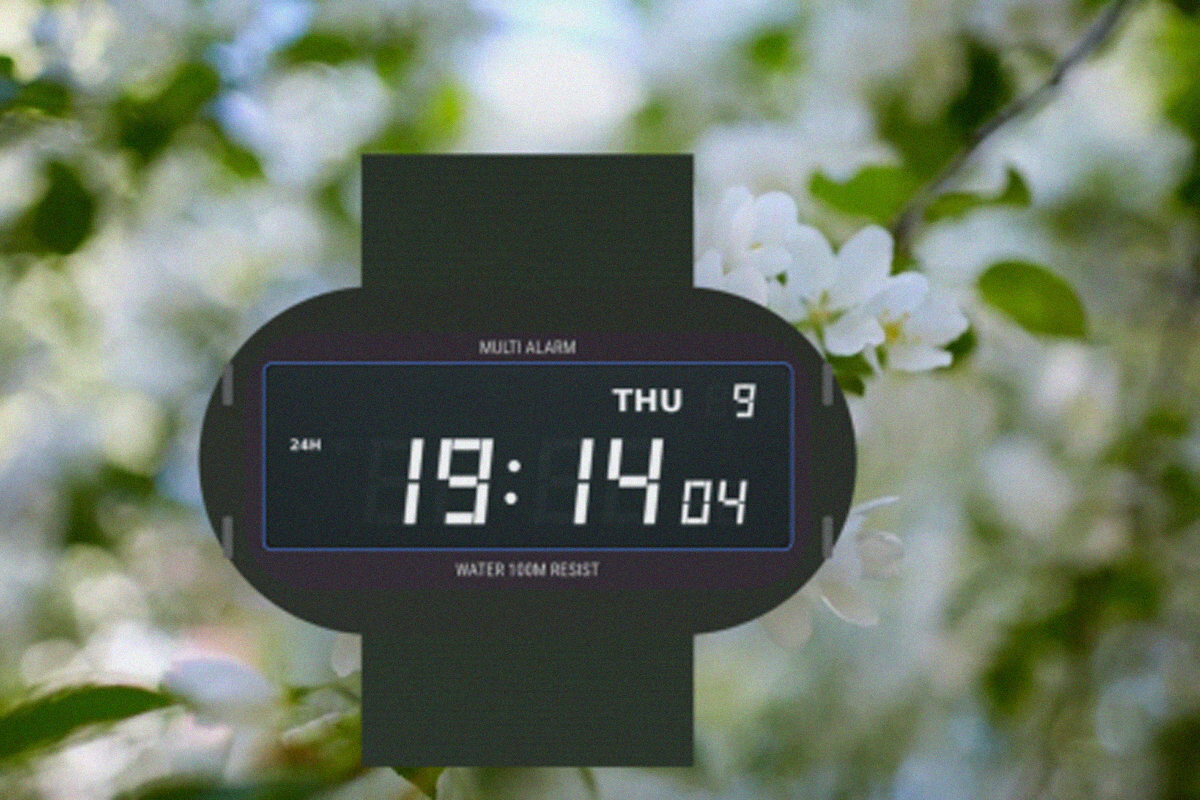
19:14:04
